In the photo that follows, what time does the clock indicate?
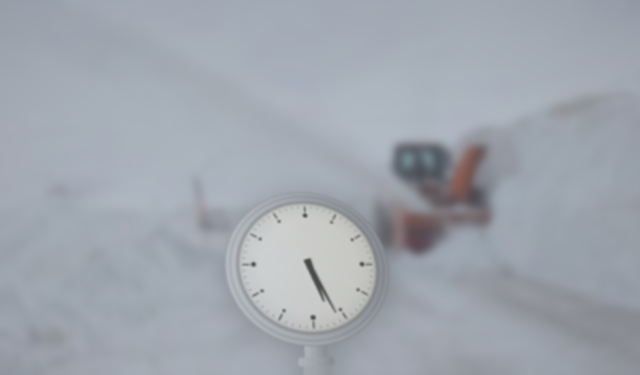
5:26
